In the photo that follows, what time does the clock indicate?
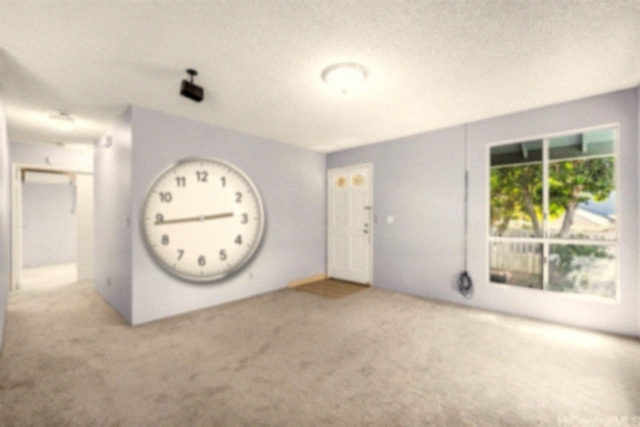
2:44
